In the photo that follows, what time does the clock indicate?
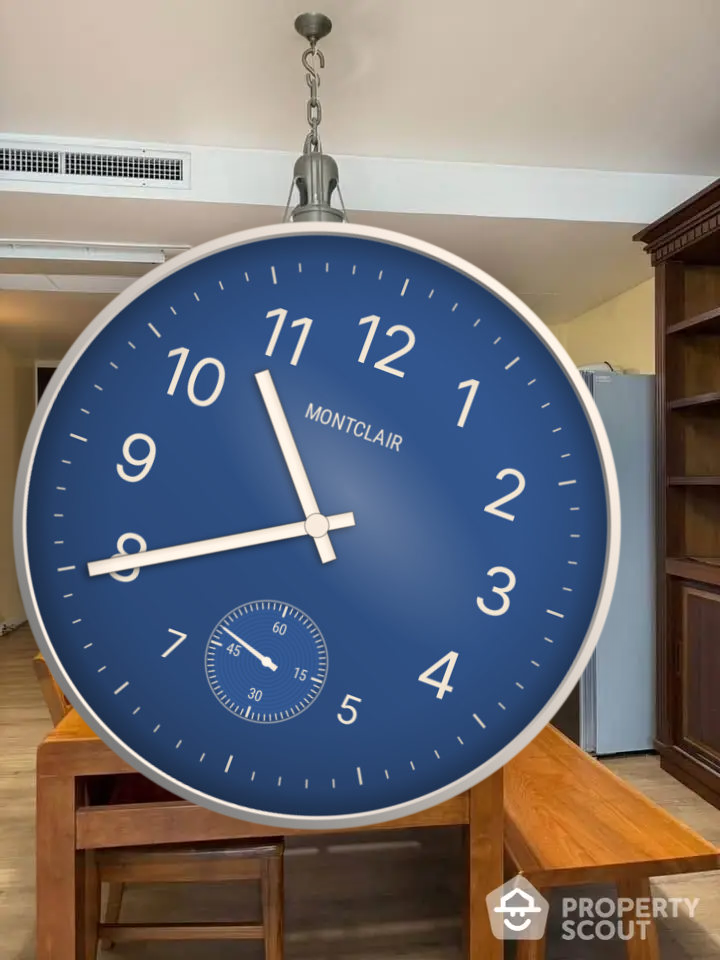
10:39:48
